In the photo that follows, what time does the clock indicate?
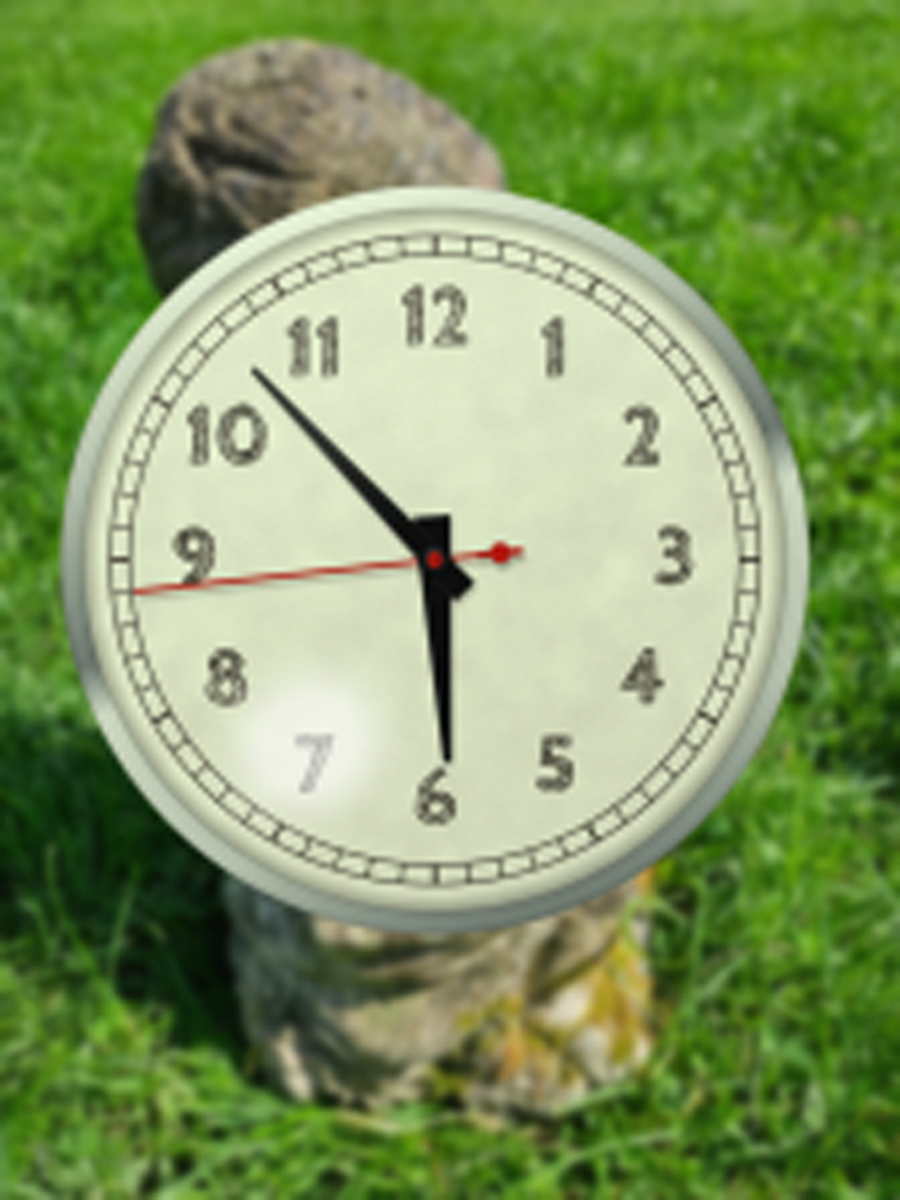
5:52:44
